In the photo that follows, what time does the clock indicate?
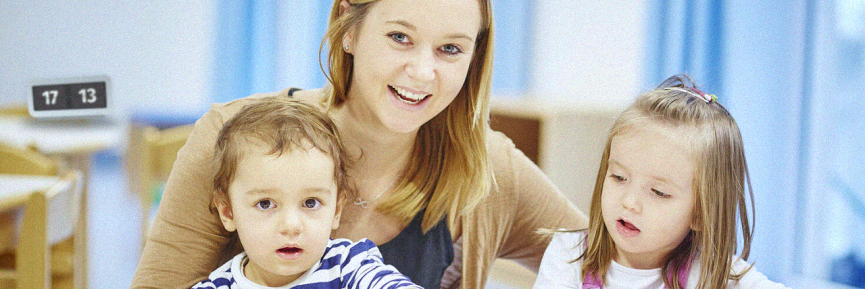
17:13
